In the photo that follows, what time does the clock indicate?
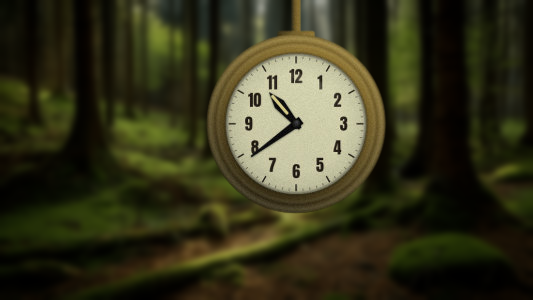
10:39
